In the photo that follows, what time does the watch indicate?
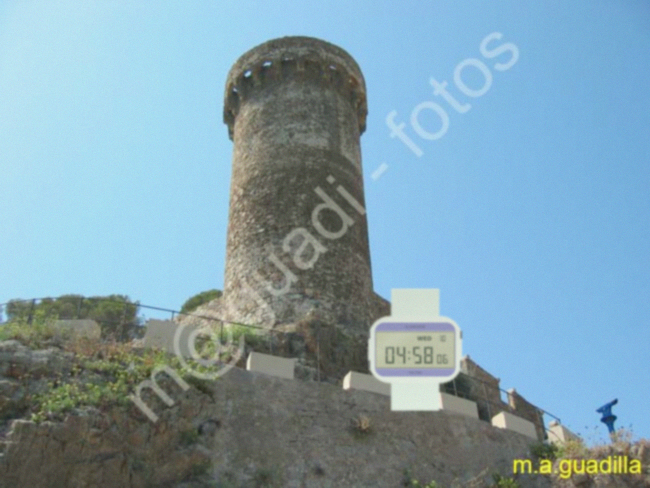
4:58
